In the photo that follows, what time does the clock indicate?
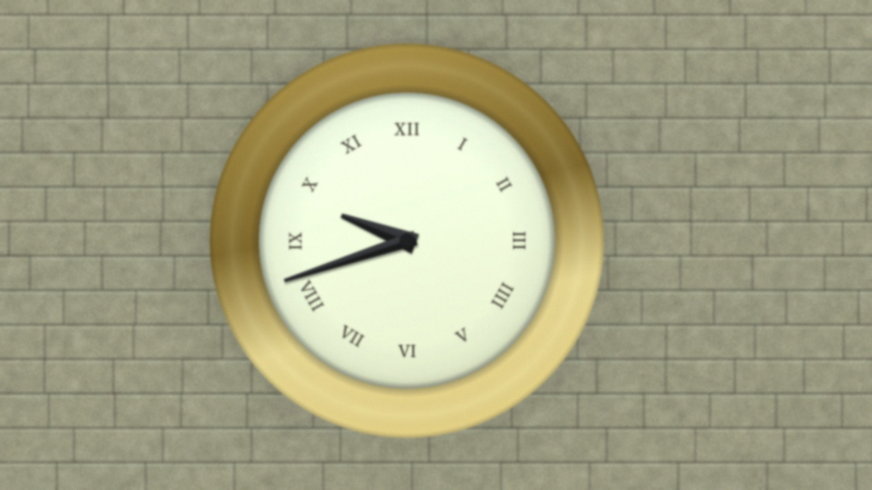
9:42
